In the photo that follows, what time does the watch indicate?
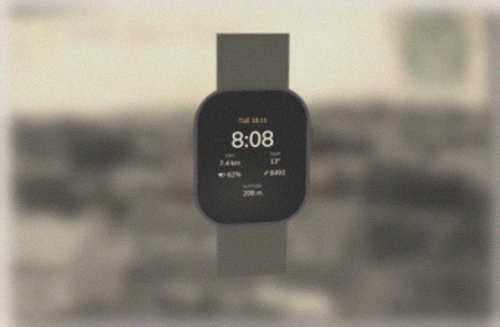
8:08
